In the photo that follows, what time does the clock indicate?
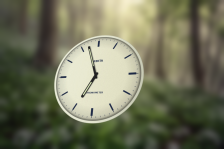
6:57
